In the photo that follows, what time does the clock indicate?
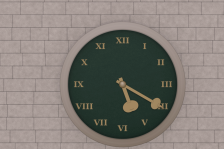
5:20
